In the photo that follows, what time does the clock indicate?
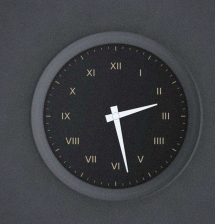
2:28
